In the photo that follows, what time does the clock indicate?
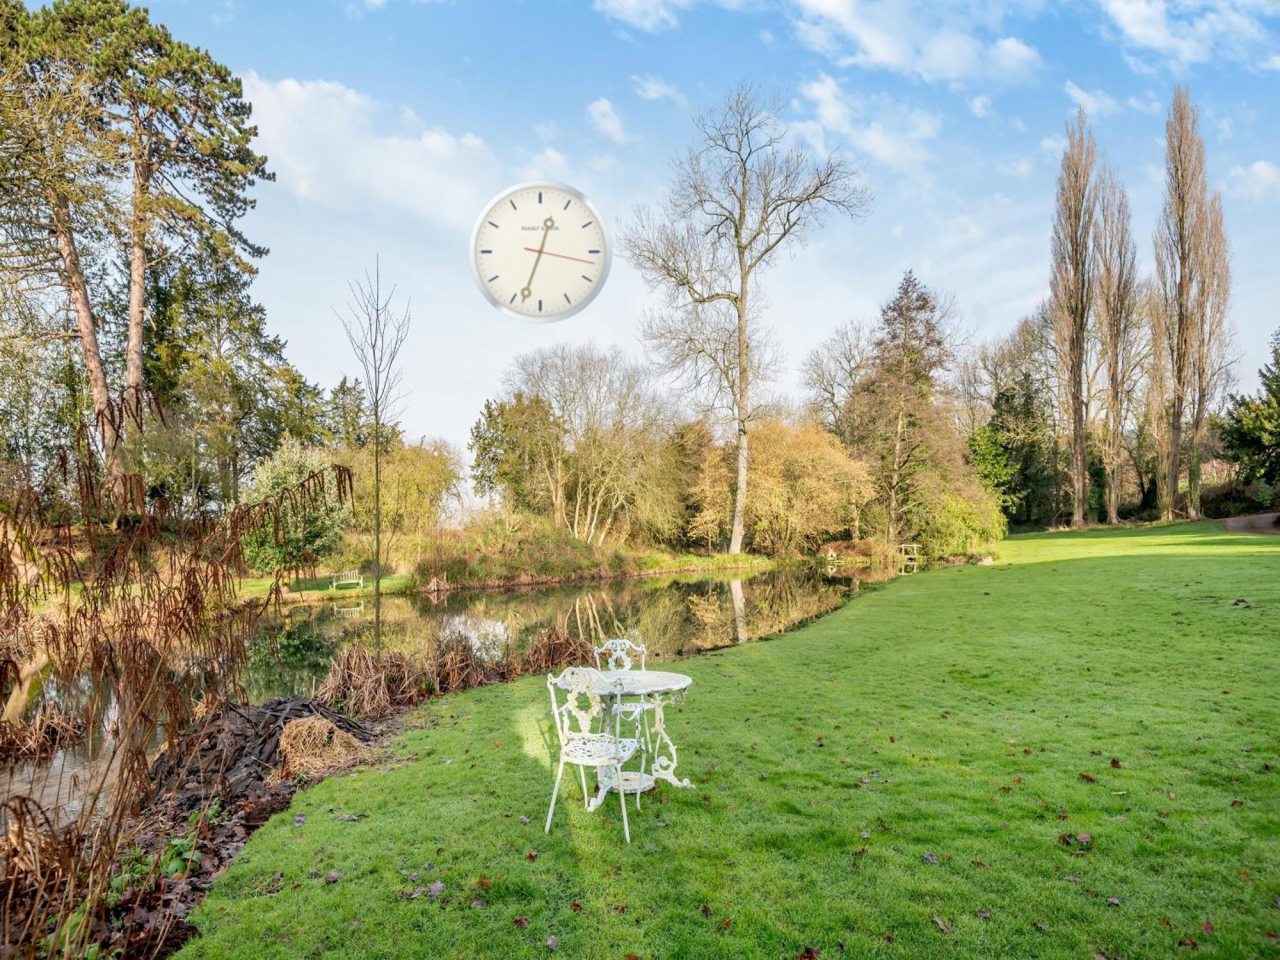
12:33:17
